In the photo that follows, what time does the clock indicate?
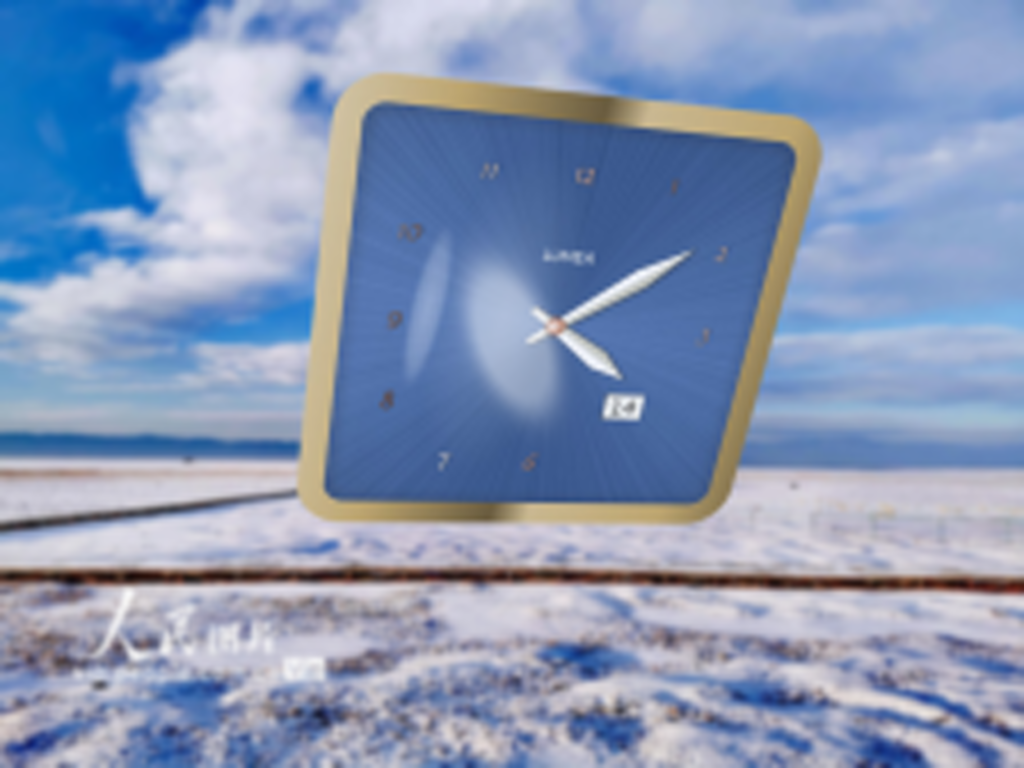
4:09
